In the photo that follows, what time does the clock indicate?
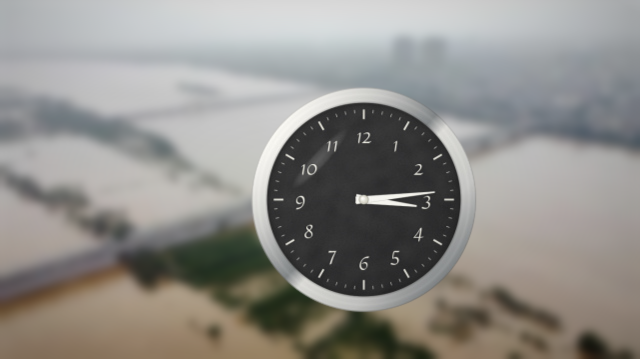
3:14
